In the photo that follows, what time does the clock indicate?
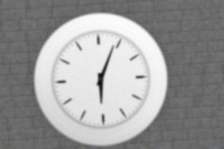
6:04
